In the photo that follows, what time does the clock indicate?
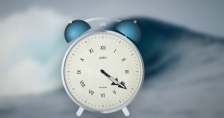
4:21
